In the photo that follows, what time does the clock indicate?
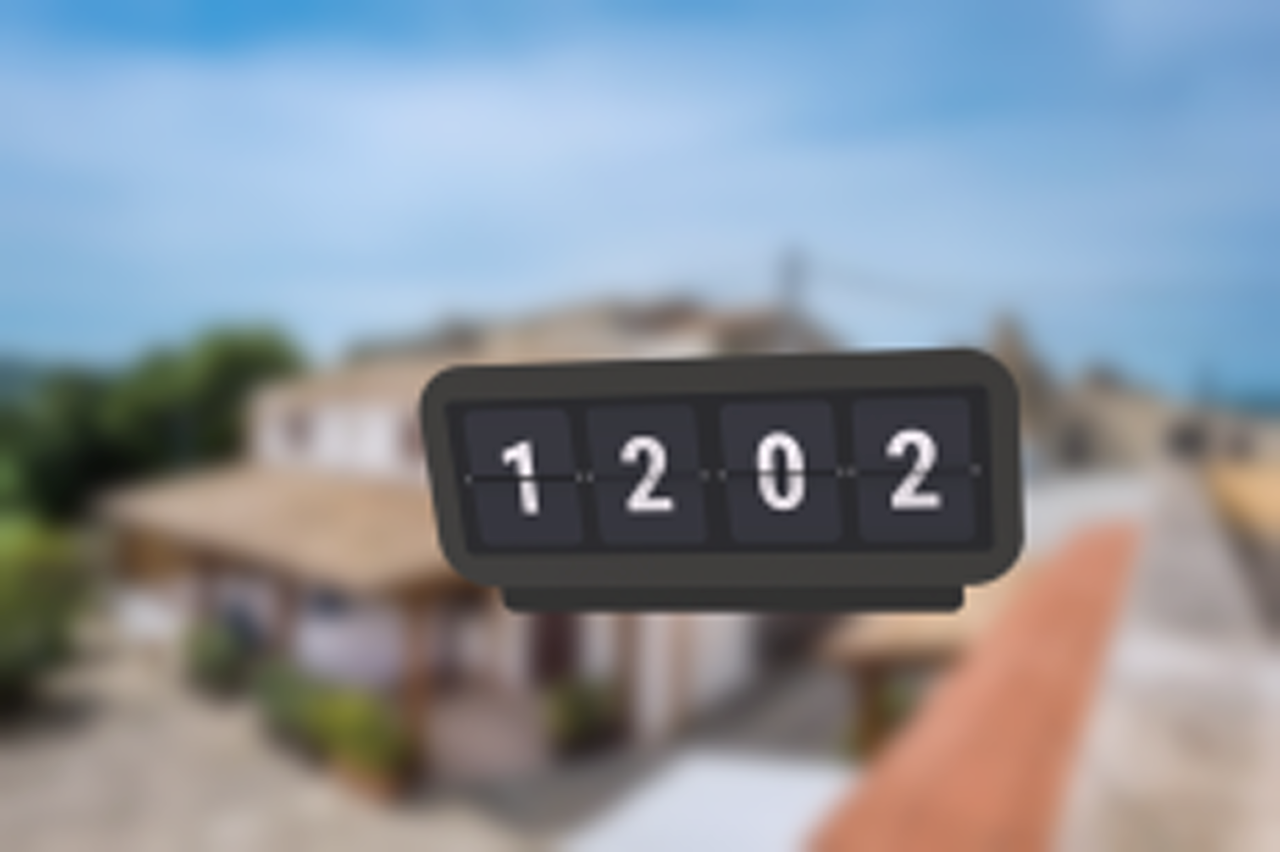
12:02
